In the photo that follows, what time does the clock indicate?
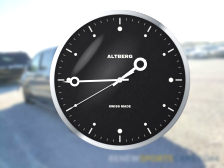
1:44:40
